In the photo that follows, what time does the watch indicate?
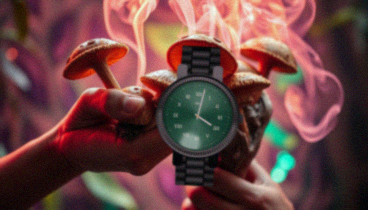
4:02
